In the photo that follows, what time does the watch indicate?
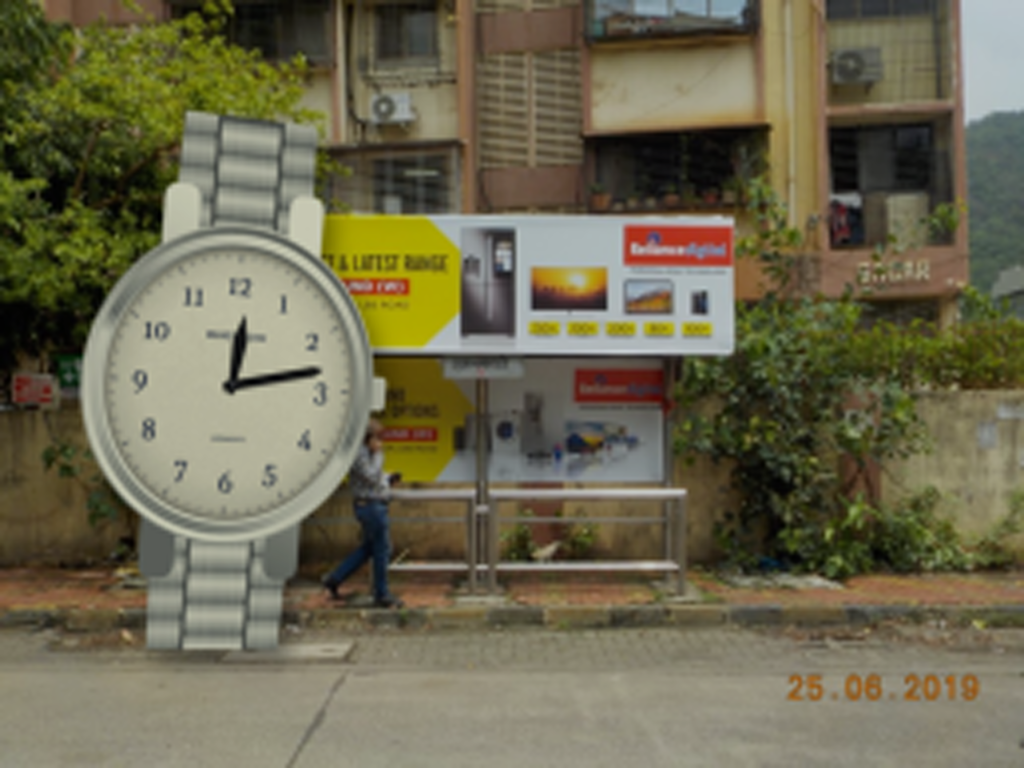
12:13
